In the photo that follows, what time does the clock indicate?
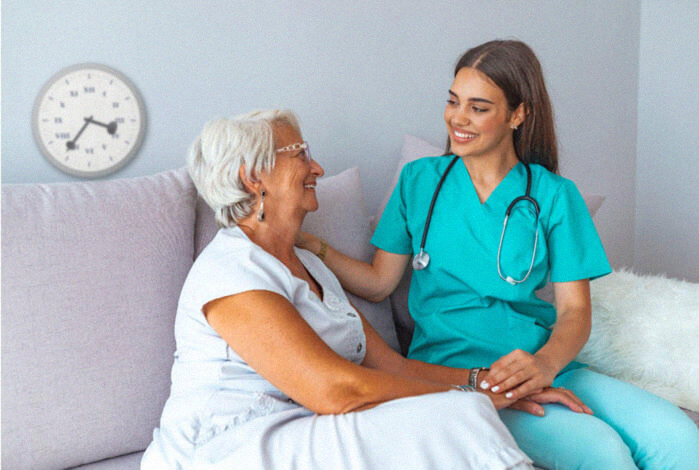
3:36
